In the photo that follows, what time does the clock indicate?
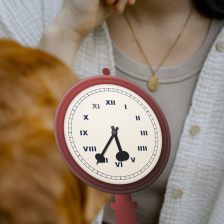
5:36
